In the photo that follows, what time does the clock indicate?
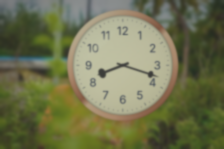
8:18
